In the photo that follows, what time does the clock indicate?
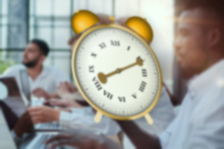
8:11
